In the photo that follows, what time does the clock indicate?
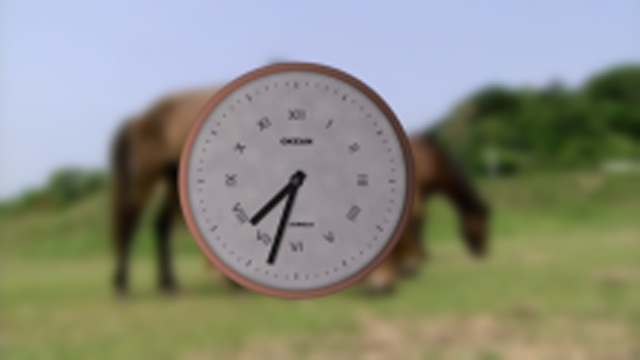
7:33
